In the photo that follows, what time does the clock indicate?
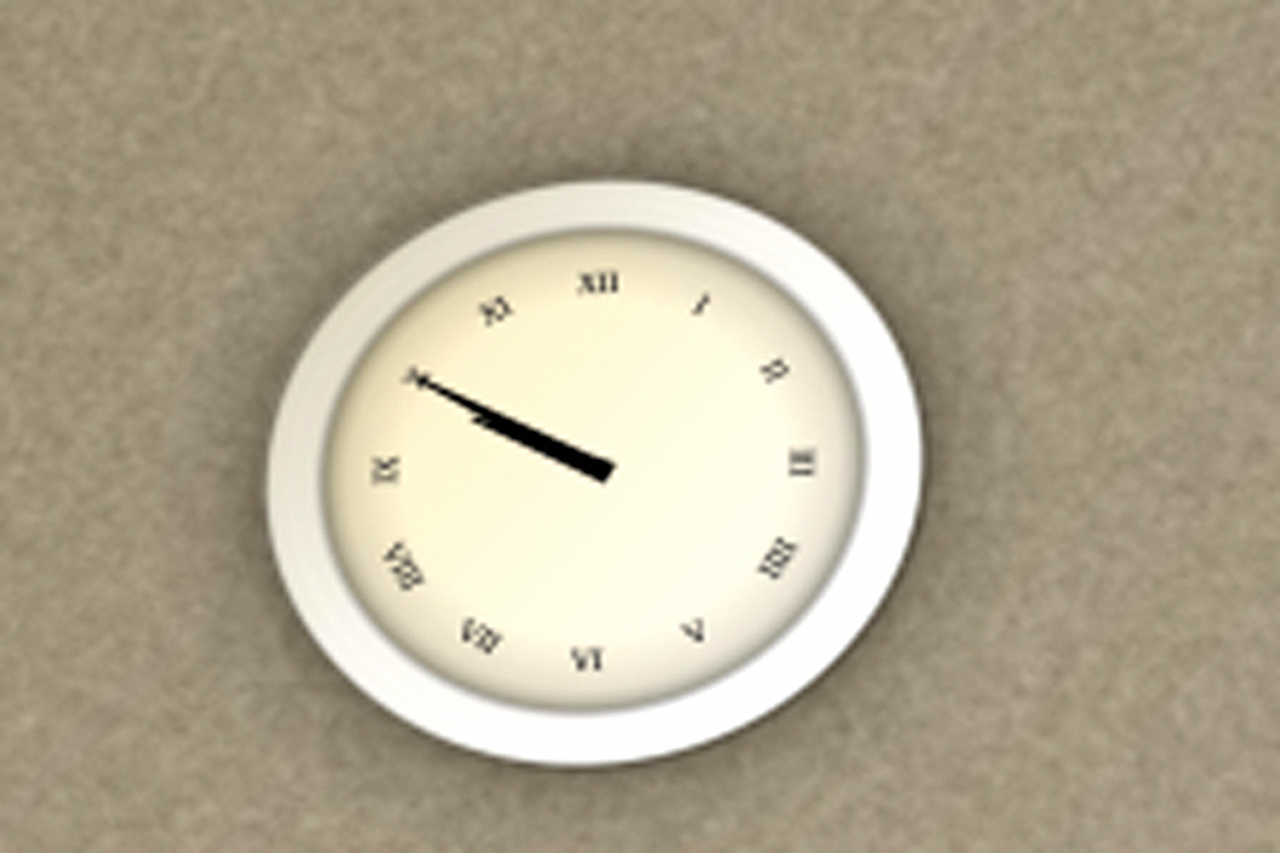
9:50
